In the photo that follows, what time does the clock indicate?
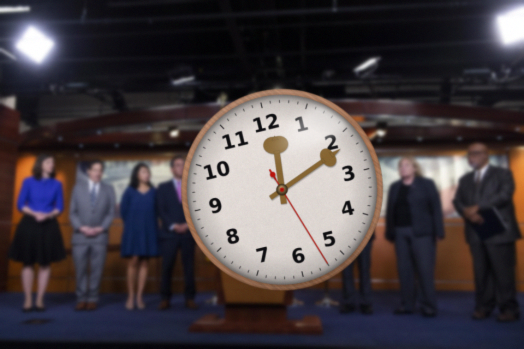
12:11:27
